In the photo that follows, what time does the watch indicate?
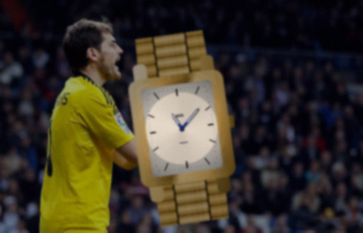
11:08
